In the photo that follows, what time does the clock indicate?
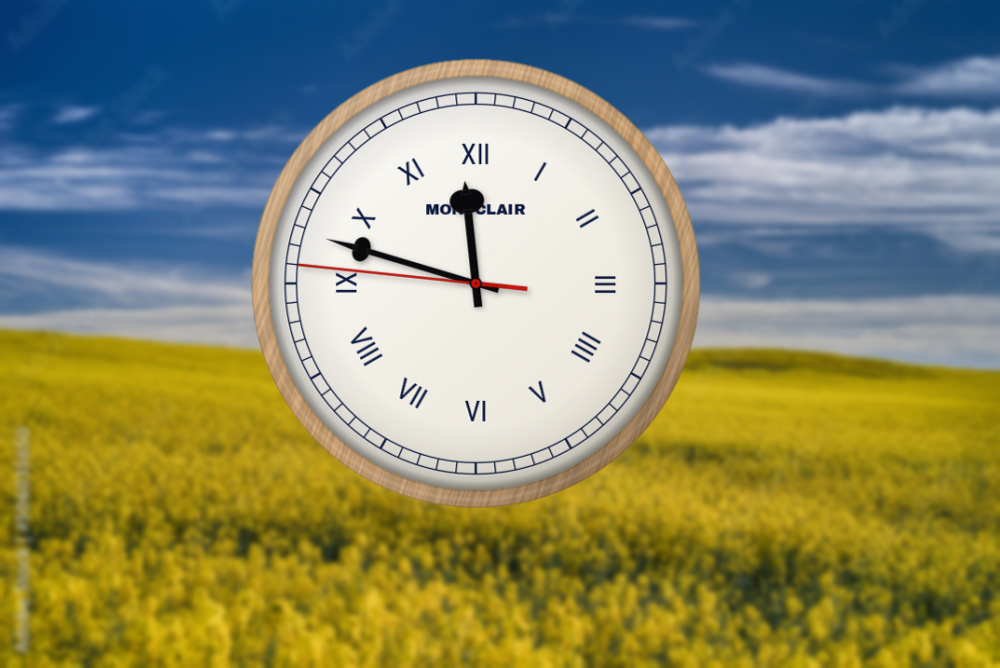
11:47:46
